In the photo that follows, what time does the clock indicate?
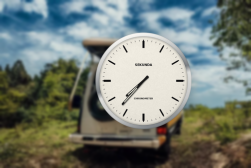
7:37
